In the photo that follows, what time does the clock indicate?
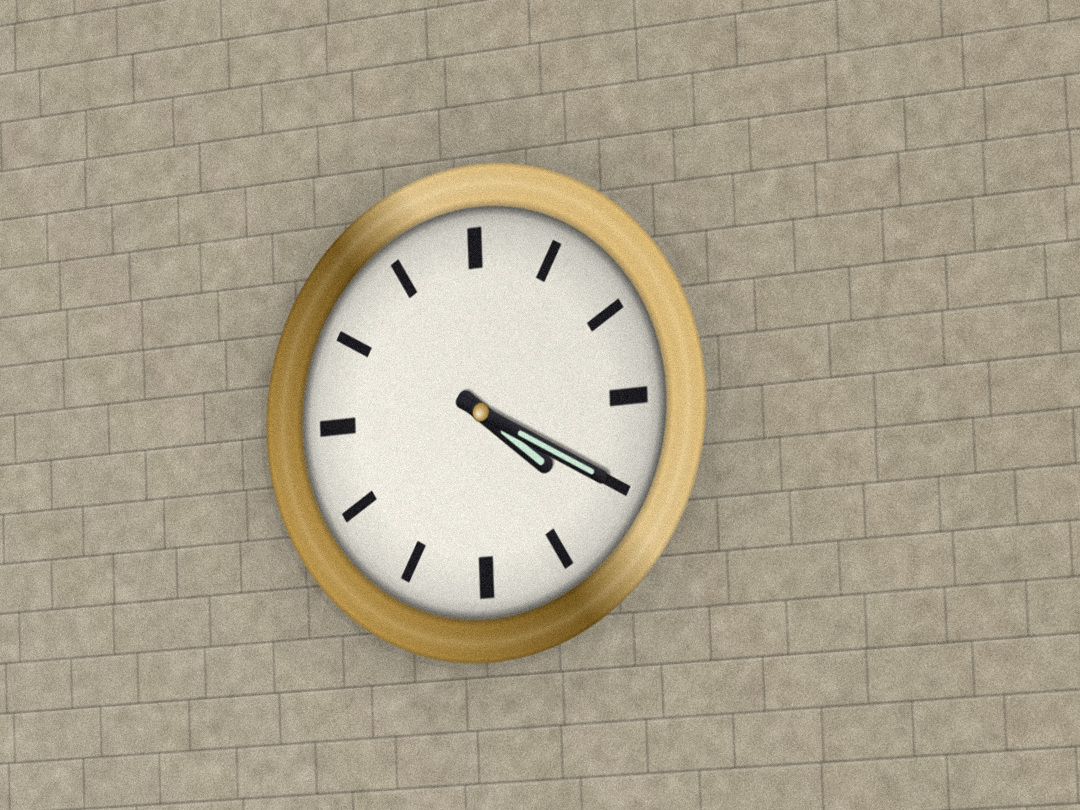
4:20
